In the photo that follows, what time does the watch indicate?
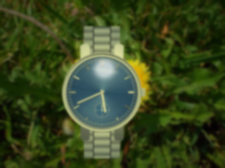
5:41
